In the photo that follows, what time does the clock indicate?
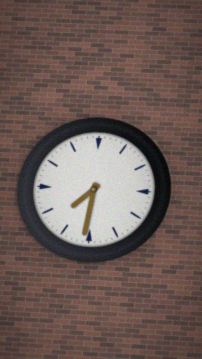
7:31
